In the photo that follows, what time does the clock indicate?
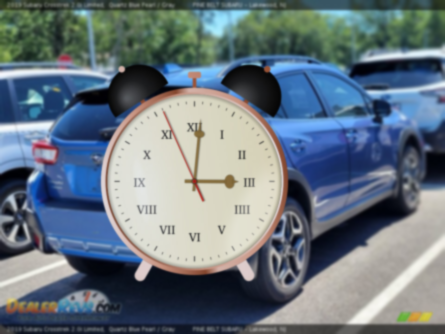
3:00:56
